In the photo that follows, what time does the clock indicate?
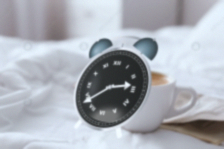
2:39
